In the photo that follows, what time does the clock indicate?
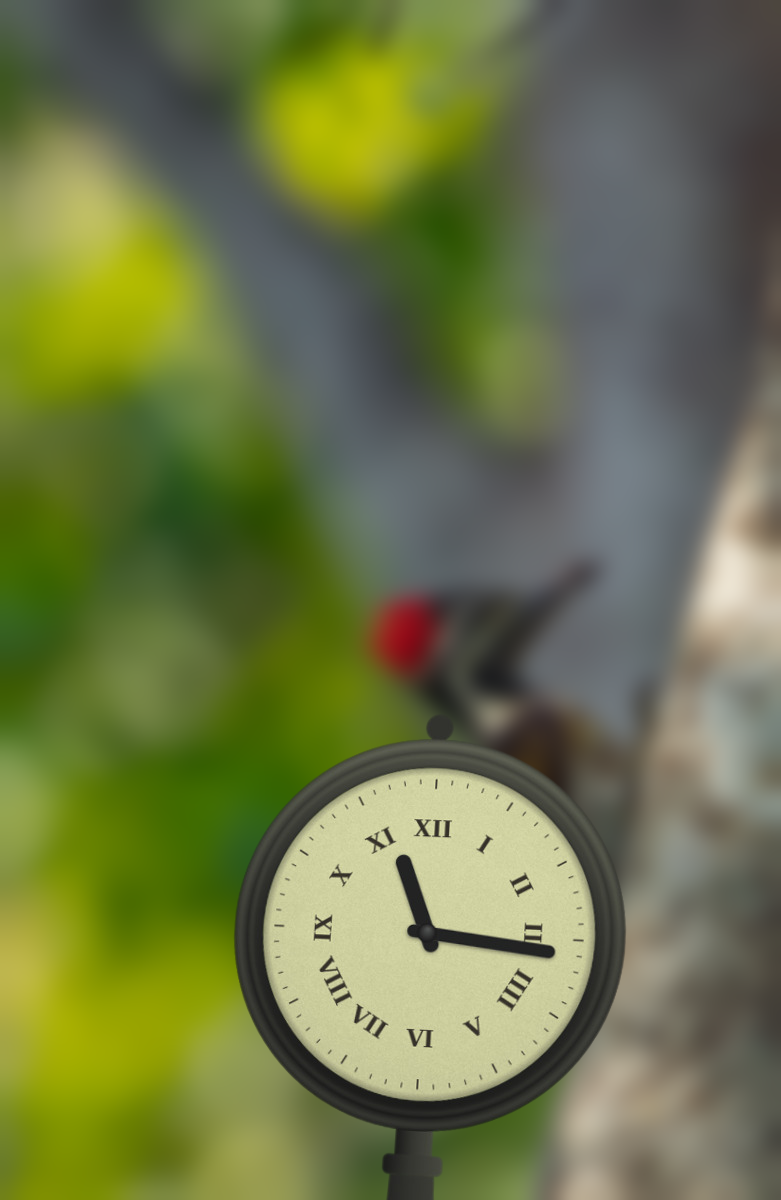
11:16
